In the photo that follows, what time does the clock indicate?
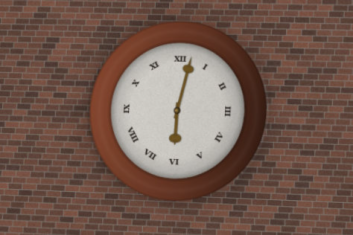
6:02
